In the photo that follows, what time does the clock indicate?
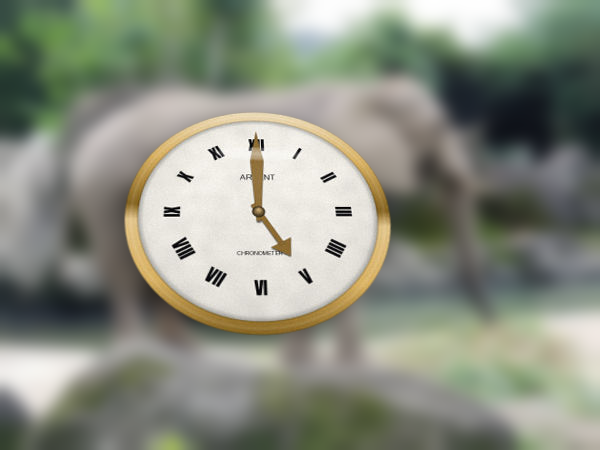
5:00
